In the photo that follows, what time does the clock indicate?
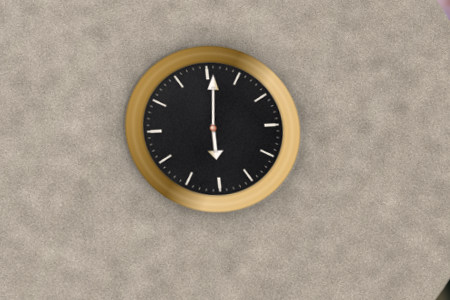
6:01
